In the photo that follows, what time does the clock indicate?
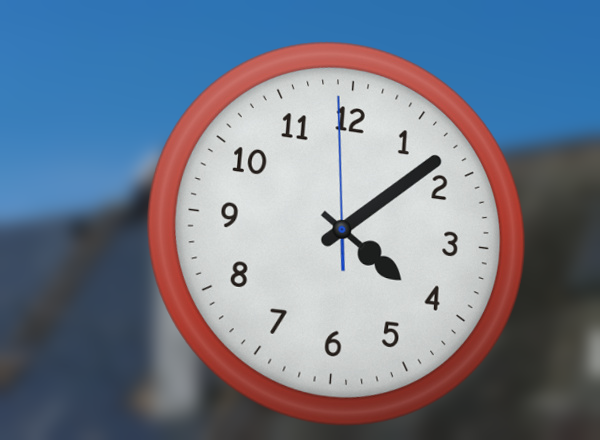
4:07:59
